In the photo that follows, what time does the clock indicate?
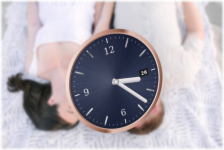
3:23
